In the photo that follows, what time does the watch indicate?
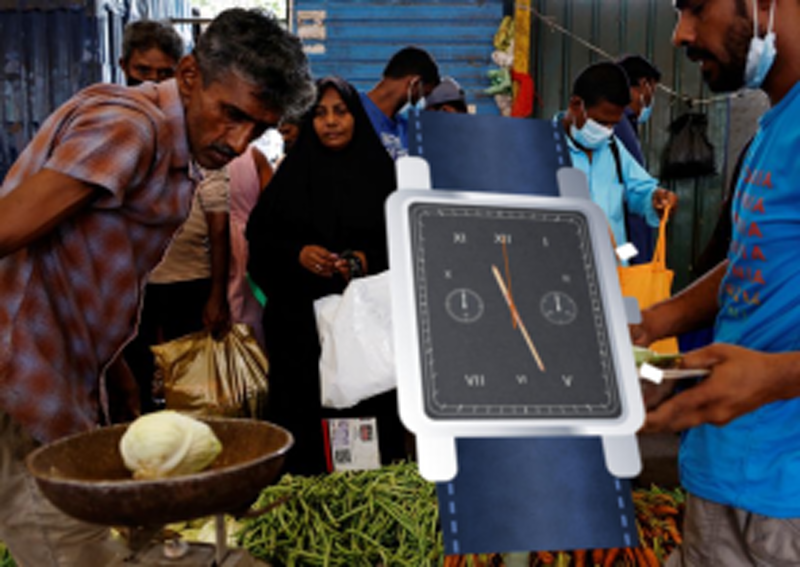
11:27
